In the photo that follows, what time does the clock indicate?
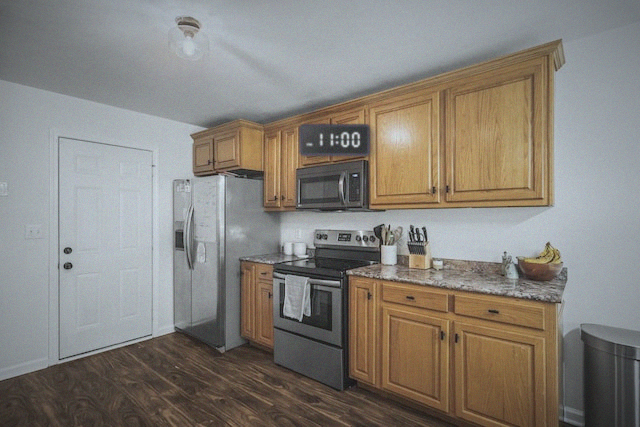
11:00
